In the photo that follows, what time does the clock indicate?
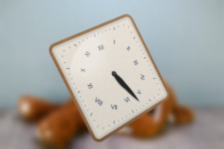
5:27
